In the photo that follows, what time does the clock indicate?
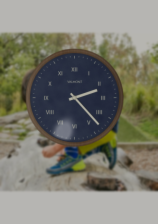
2:23
